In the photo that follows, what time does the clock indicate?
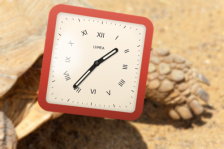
1:36
